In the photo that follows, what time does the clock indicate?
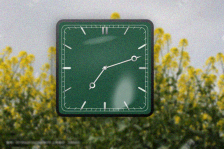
7:12
